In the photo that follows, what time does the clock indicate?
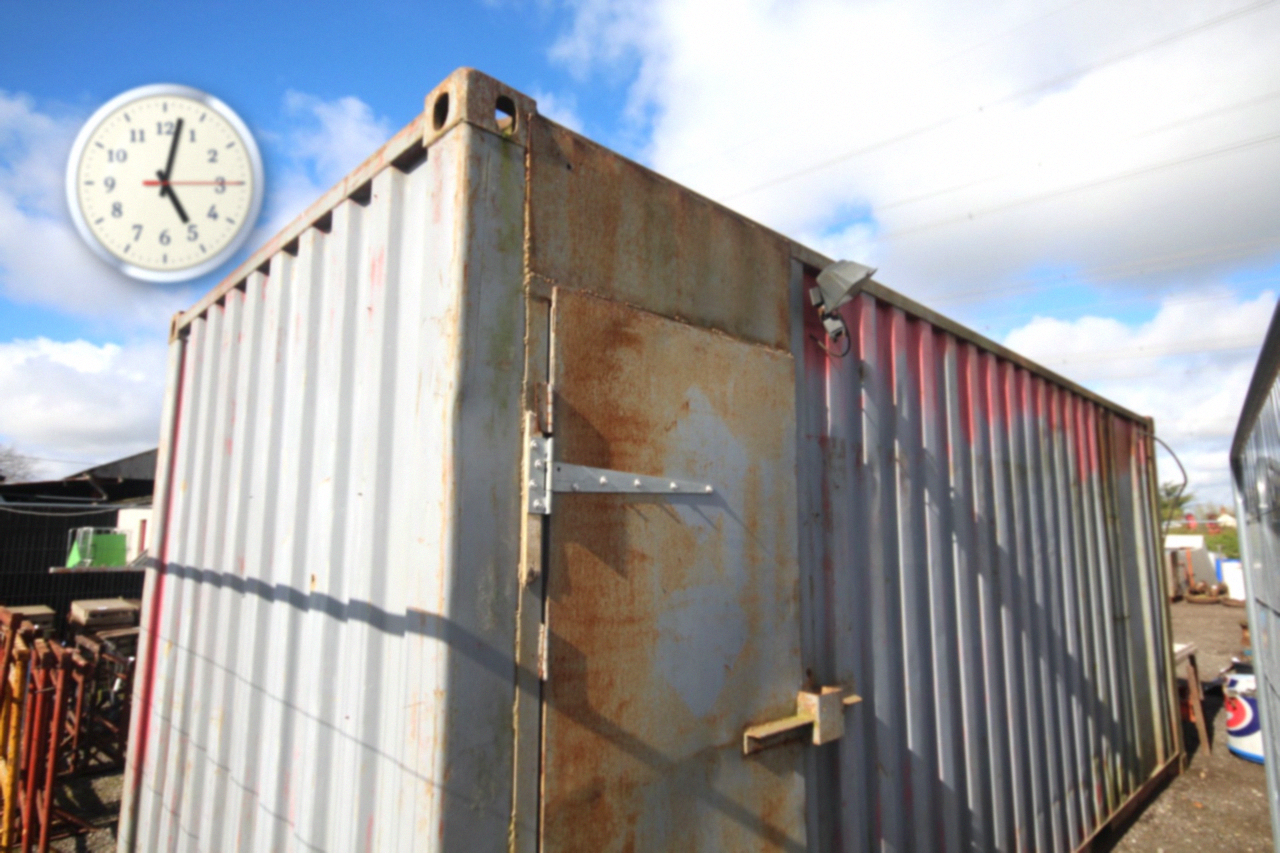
5:02:15
